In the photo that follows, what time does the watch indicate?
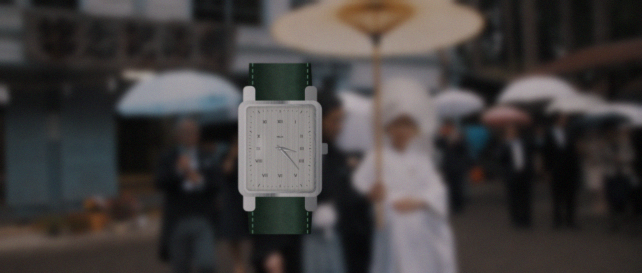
3:23
